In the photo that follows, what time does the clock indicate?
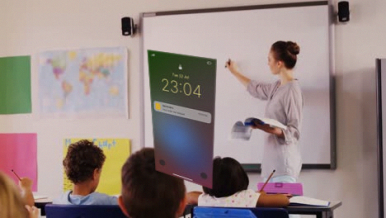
23:04
